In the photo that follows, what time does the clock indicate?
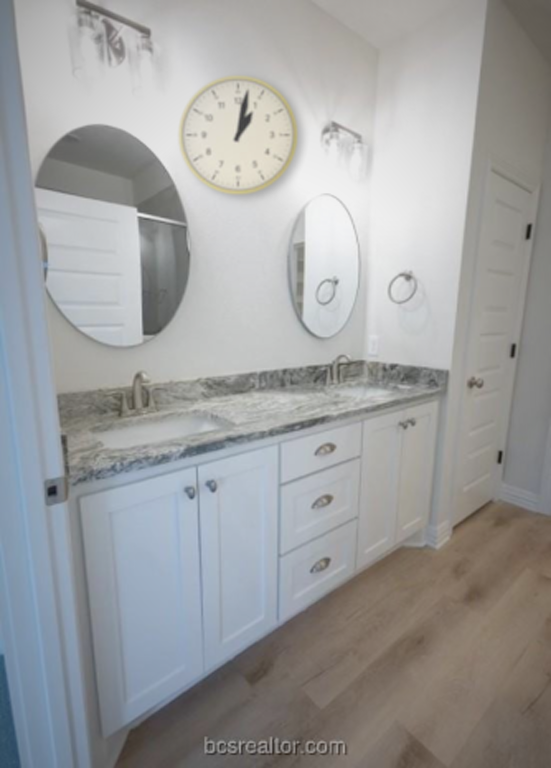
1:02
